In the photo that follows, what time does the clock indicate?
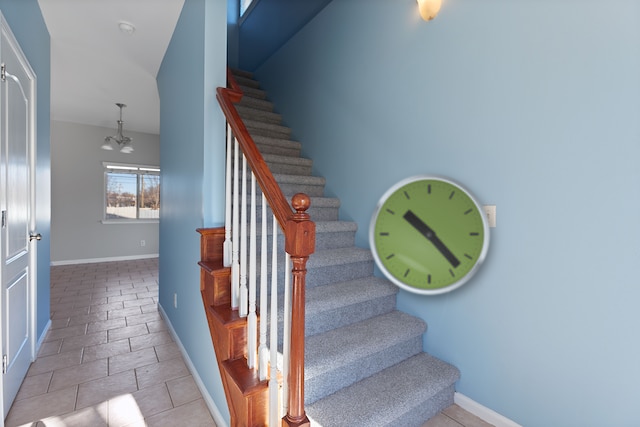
10:23
